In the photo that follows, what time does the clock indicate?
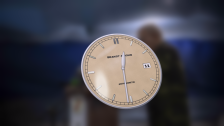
12:31
